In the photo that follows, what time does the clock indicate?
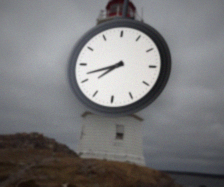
7:42
